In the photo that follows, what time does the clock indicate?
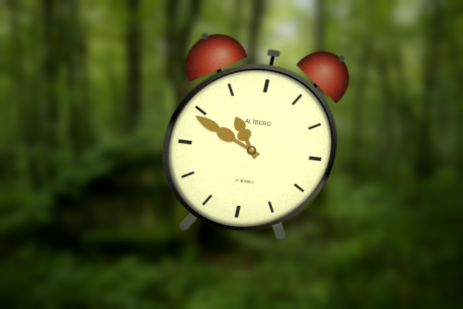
10:49
